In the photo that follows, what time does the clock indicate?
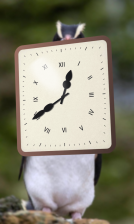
12:40
